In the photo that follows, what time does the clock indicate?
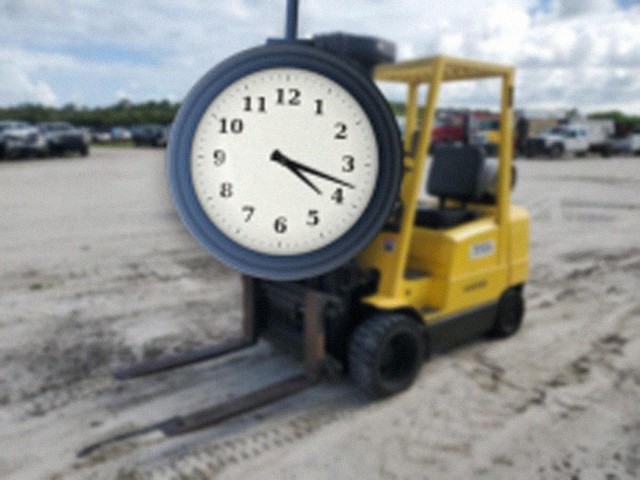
4:18
